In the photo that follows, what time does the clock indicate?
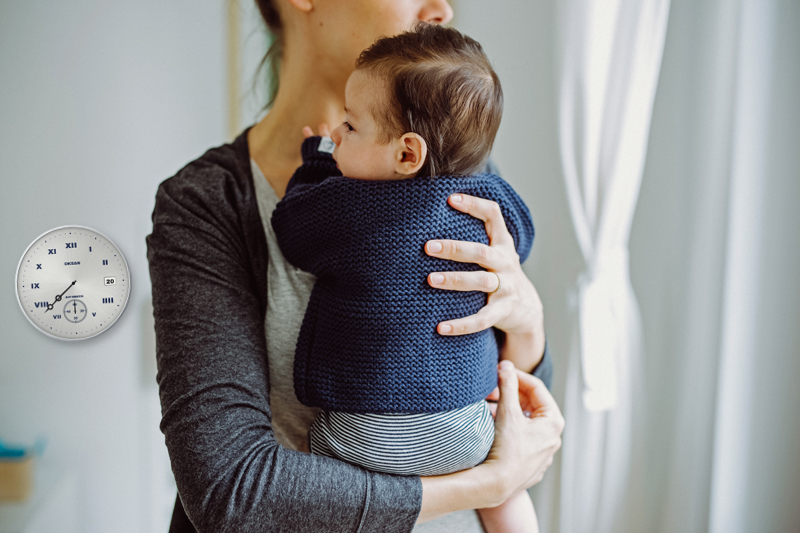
7:38
